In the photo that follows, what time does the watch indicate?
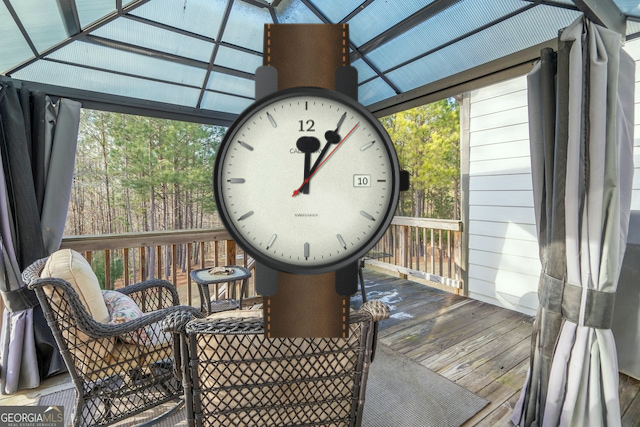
12:05:07
